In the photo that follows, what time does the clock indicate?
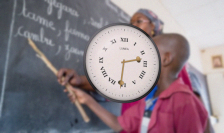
2:31
